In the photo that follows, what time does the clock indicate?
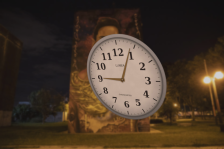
9:04
